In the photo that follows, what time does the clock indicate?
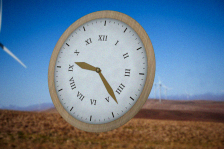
9:23
